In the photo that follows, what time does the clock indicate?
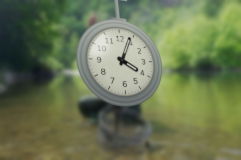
4:04
